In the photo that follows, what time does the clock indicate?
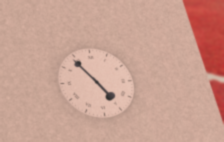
4:54
